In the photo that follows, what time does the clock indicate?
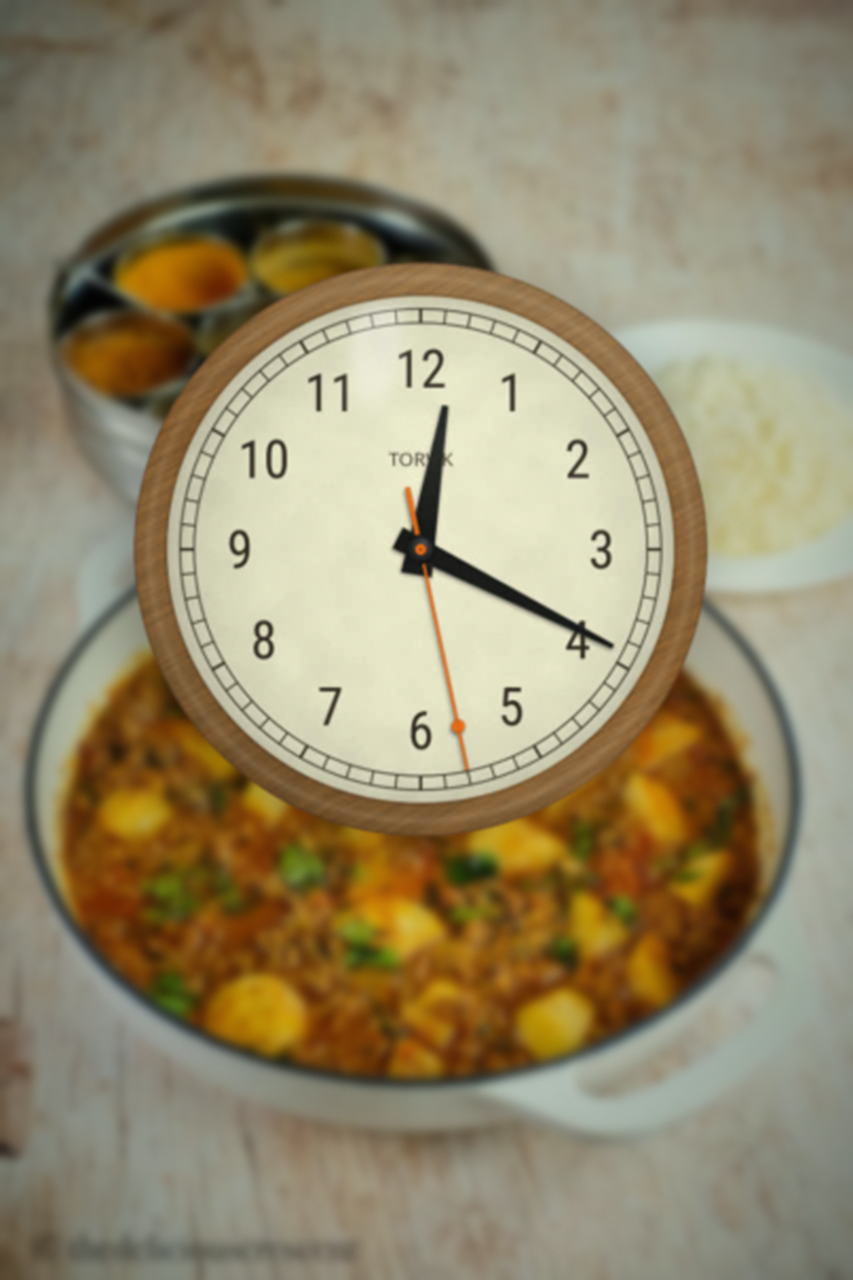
12:19:28
